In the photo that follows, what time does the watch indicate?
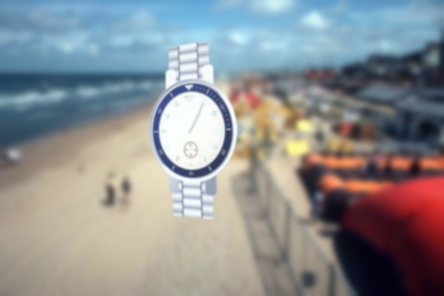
1:05
